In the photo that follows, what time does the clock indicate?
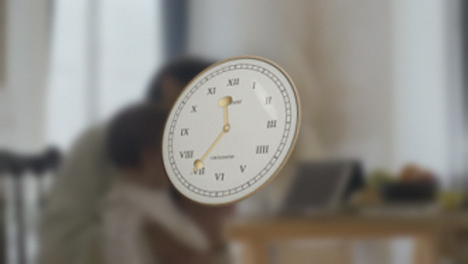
11:36
